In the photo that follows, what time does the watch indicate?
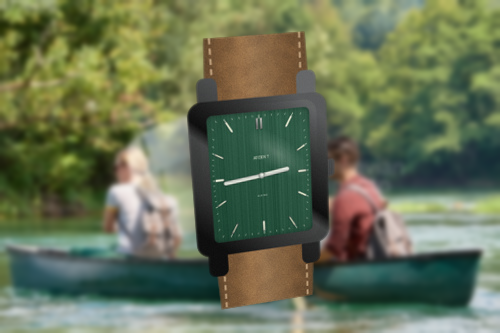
2:44
